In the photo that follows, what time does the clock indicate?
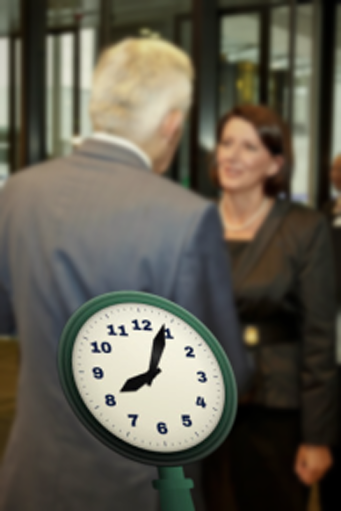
8:04
